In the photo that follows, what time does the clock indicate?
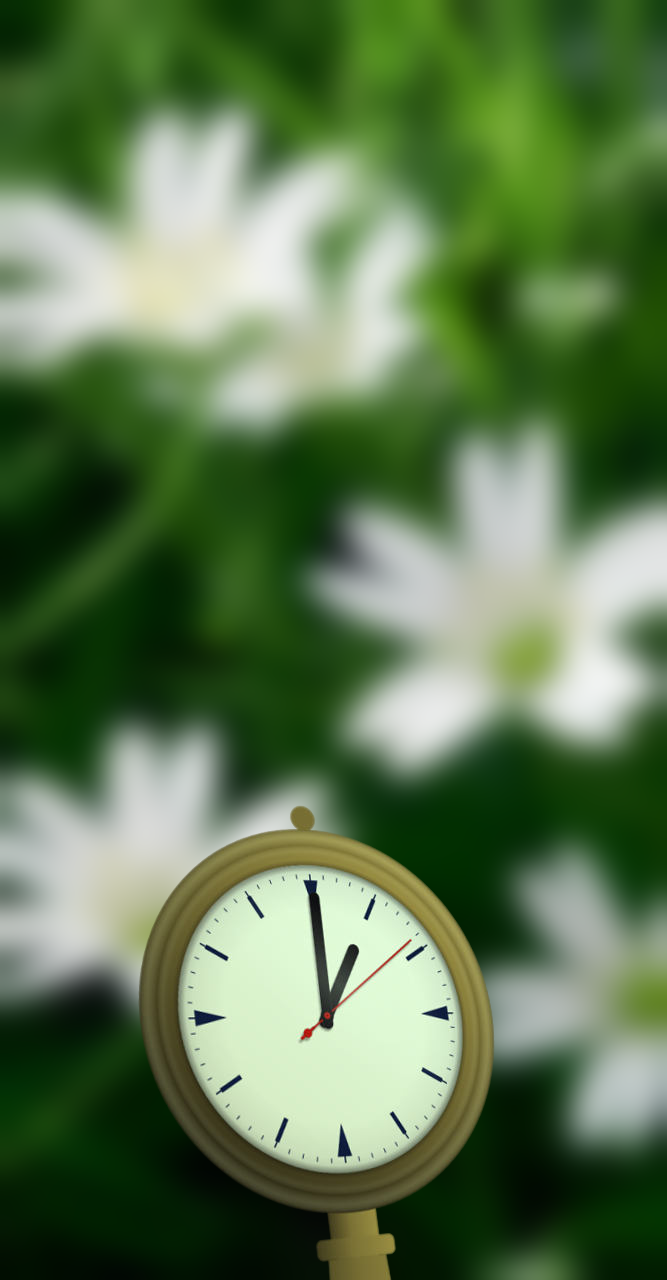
1:00:09
